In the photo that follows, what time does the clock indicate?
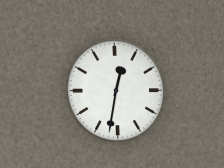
12:32
